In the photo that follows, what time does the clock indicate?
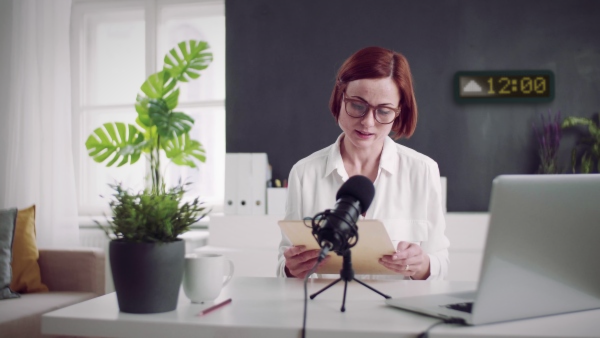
12:00
